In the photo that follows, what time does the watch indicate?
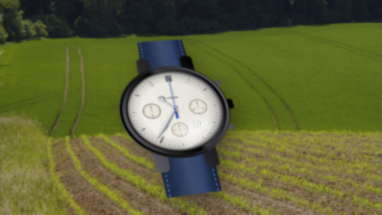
10:36
